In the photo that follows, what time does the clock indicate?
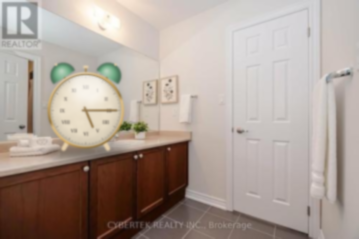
5:15
